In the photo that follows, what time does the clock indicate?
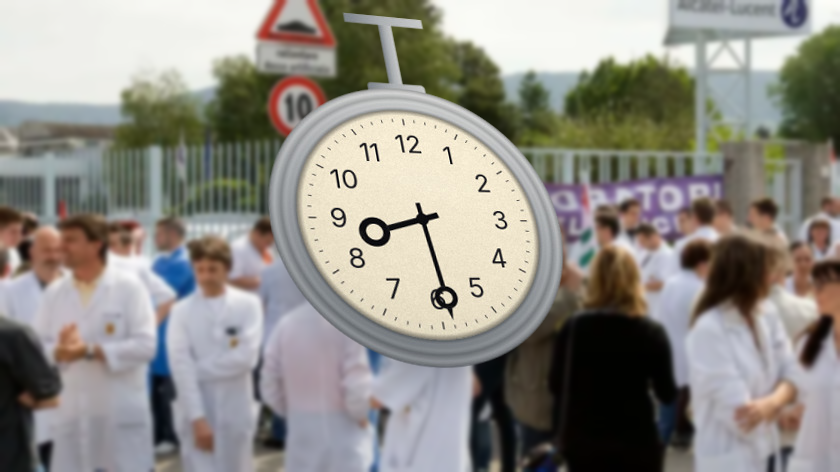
8:29
